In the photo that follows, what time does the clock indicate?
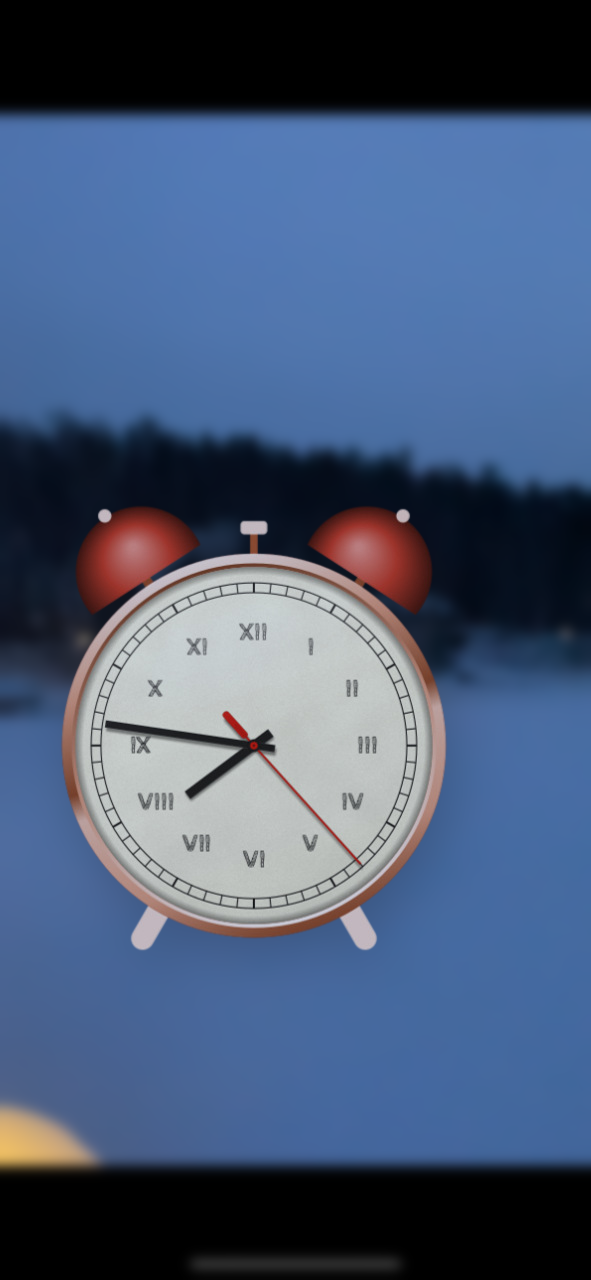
7:46:23
